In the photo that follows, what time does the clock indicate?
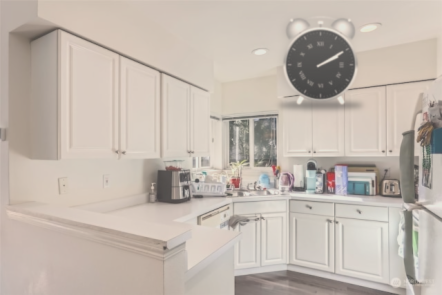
2:10
